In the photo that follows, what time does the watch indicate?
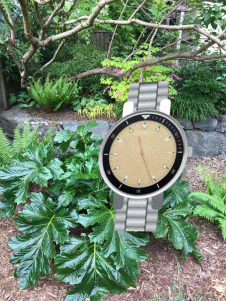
11:26
